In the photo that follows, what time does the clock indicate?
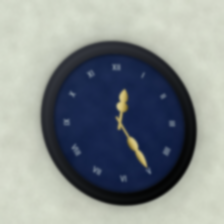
12:25
